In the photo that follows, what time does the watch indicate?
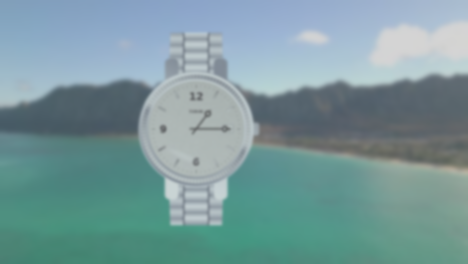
1:15
